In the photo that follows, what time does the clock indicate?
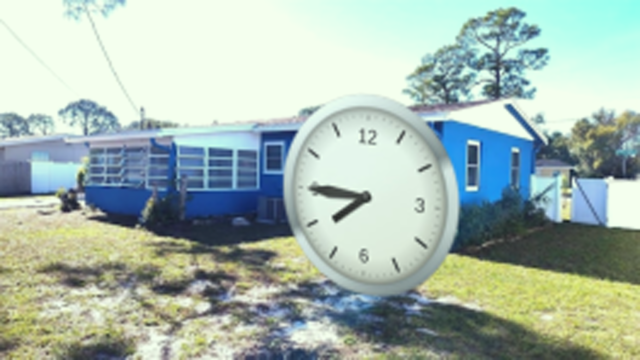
7:45
